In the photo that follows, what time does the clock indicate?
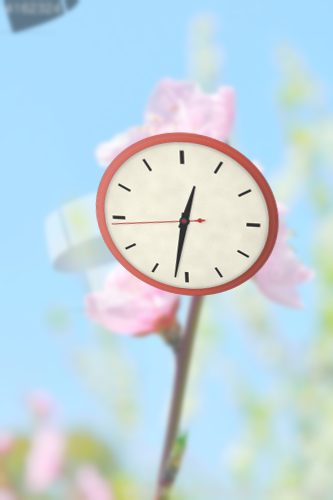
12:31:44
